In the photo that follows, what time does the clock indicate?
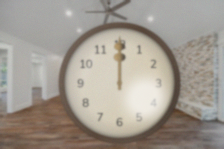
12:00
